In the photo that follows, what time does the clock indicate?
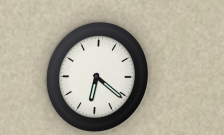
6:21
